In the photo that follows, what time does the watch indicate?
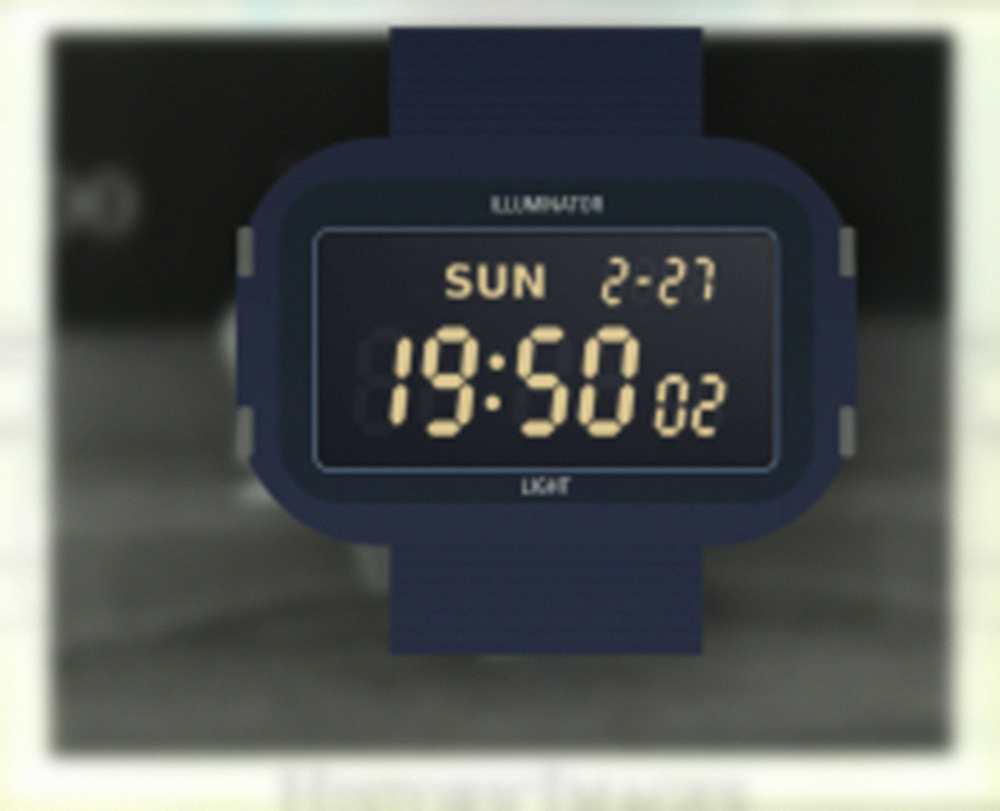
19:50:02
